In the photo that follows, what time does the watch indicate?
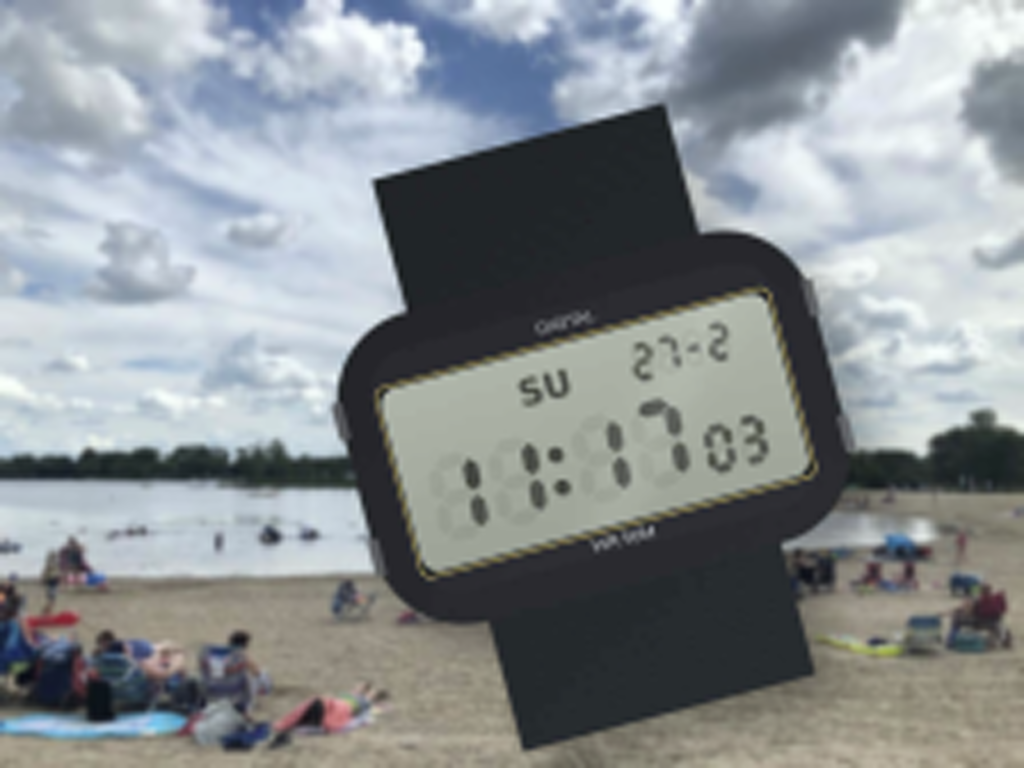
11:17:03
